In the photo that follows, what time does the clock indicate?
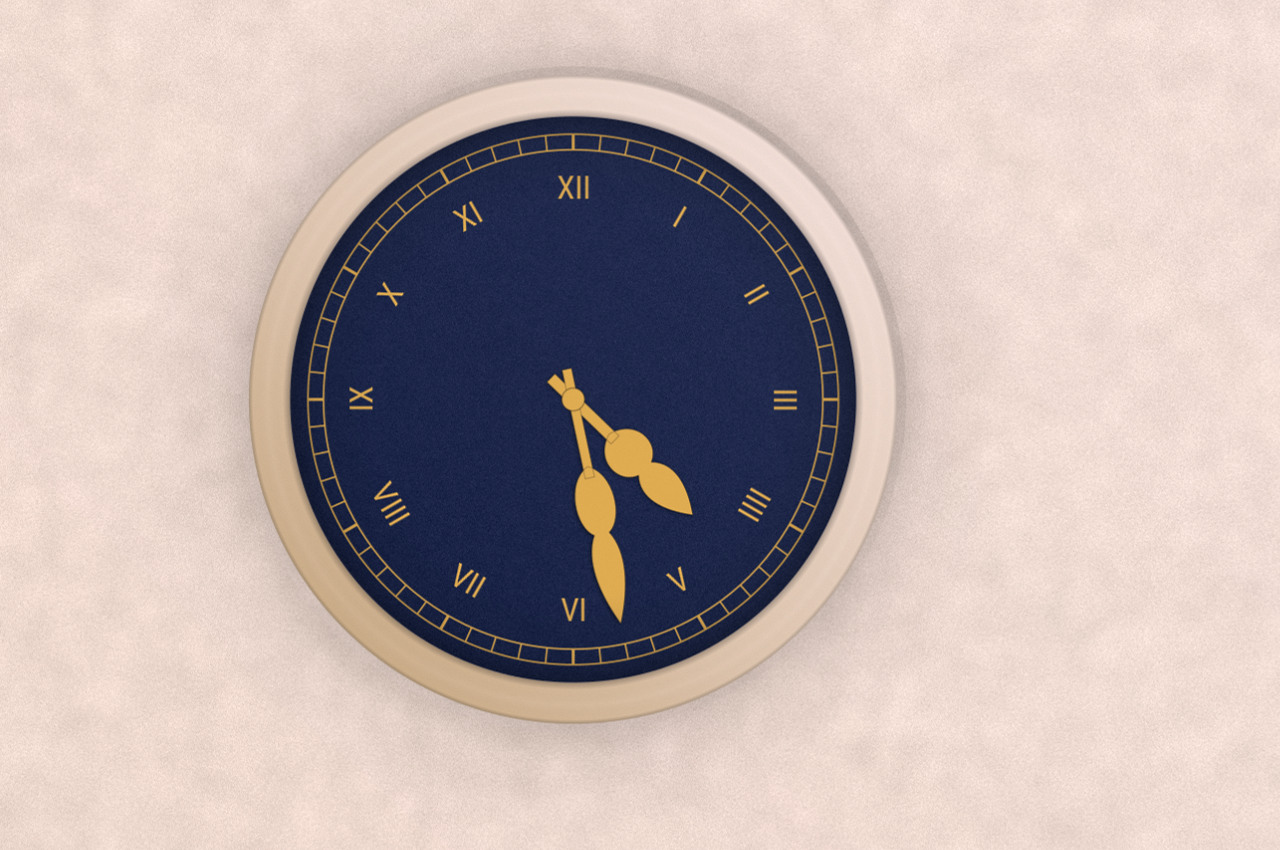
4:28
